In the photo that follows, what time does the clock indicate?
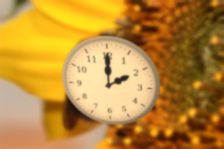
2:00
